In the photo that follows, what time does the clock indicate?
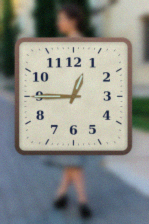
12:45
